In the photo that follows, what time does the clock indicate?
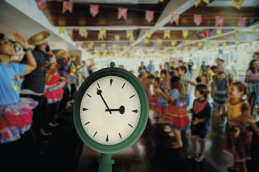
2:54
